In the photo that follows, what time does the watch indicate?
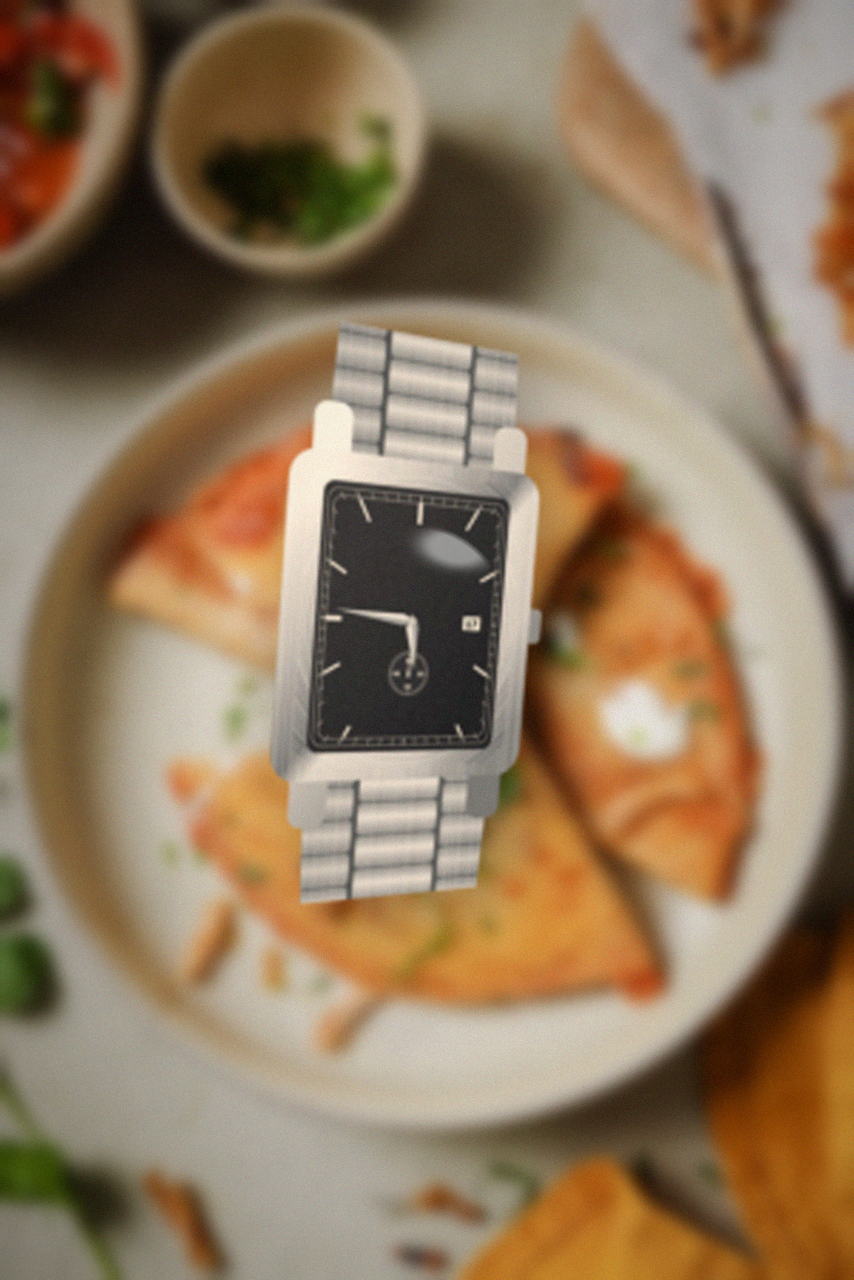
5:46
